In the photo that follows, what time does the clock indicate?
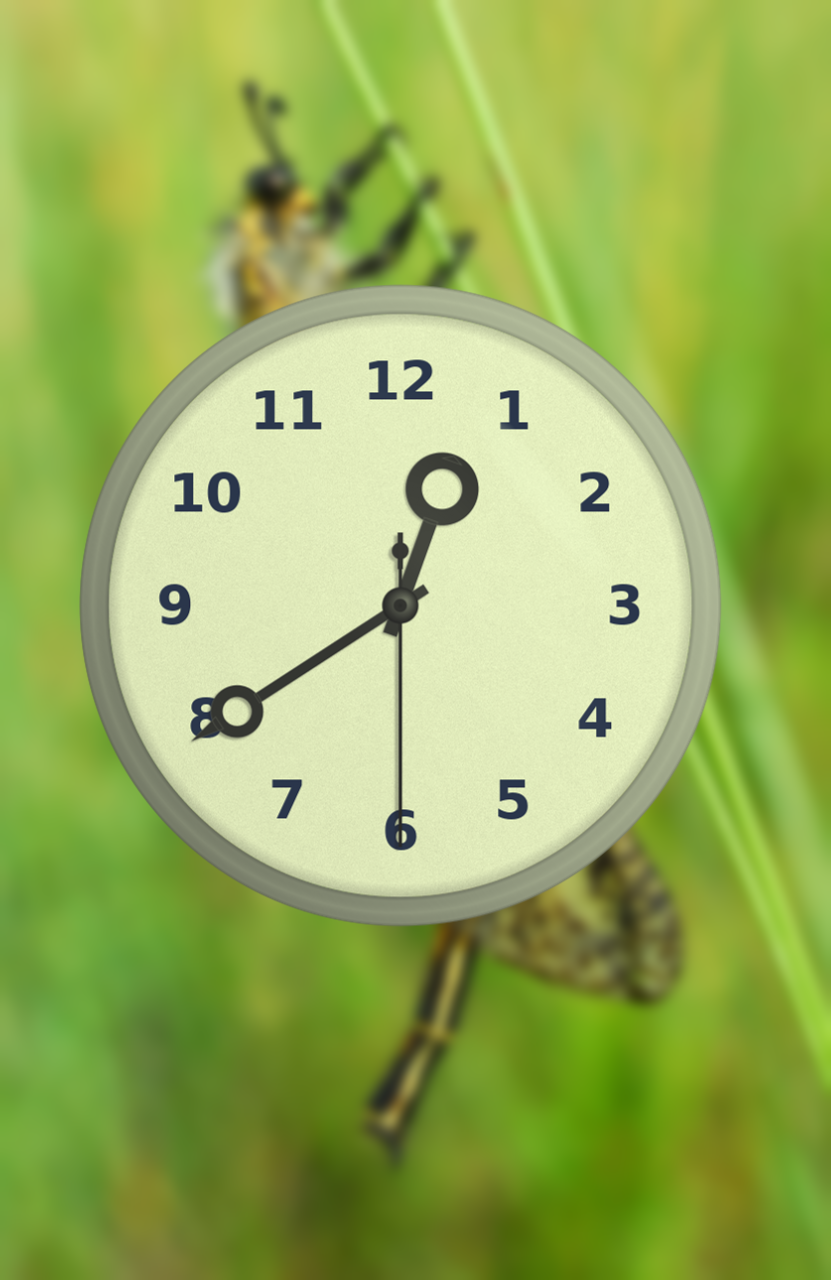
12:39:30
